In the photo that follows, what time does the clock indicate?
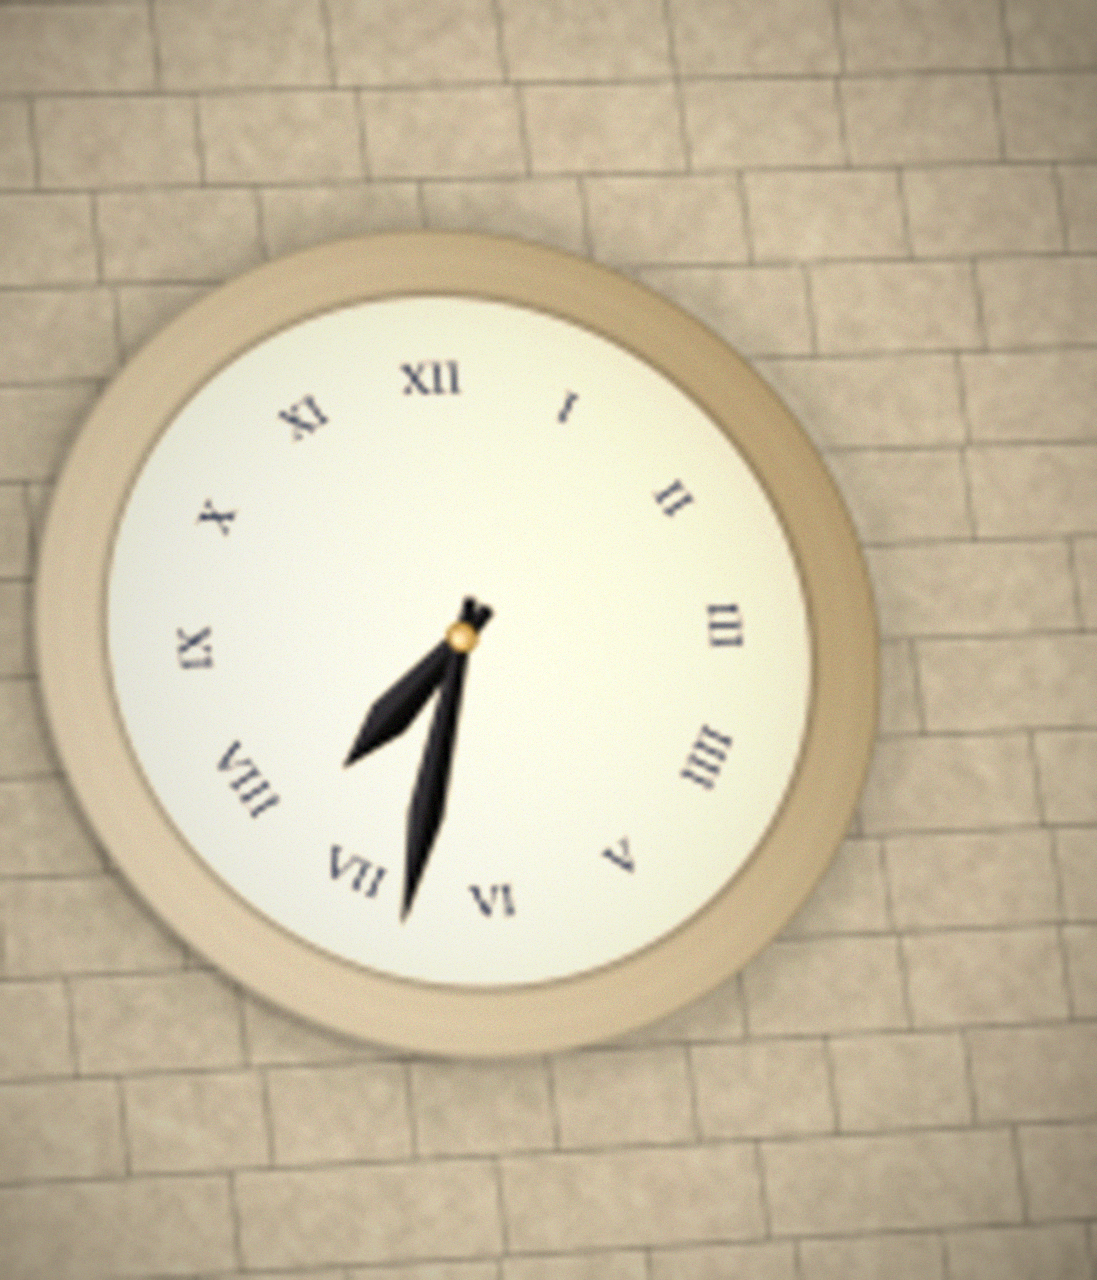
7:33
